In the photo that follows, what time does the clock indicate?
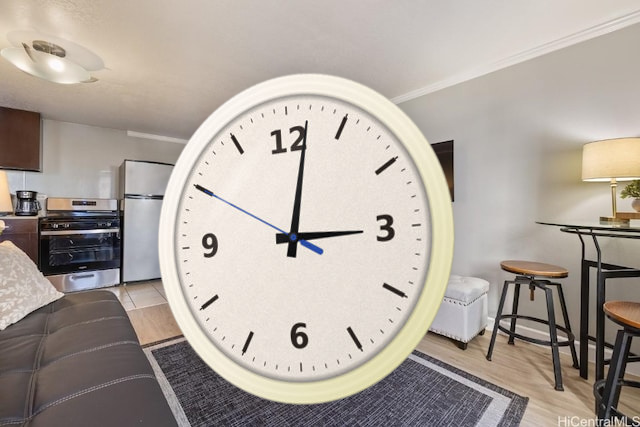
3:01:50
